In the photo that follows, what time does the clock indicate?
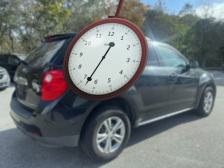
12:33
